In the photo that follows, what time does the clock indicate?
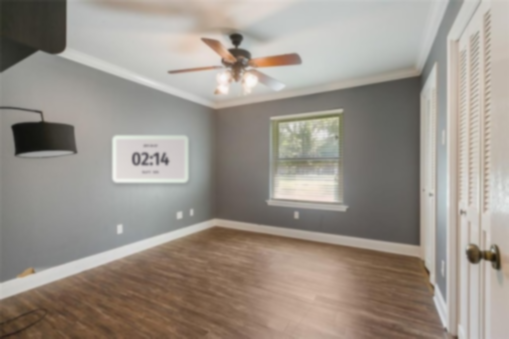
2:14
